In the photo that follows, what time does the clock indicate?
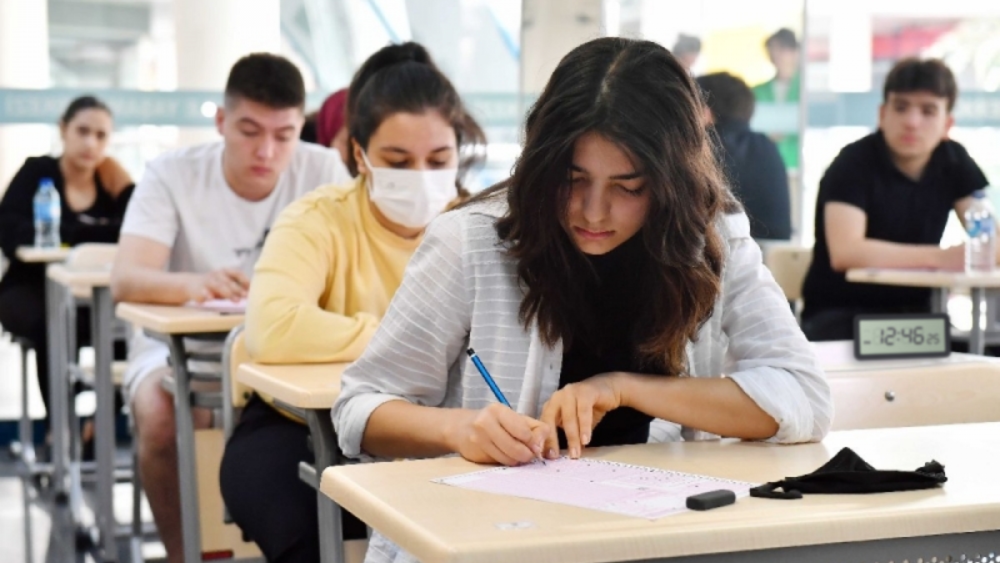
12:46
